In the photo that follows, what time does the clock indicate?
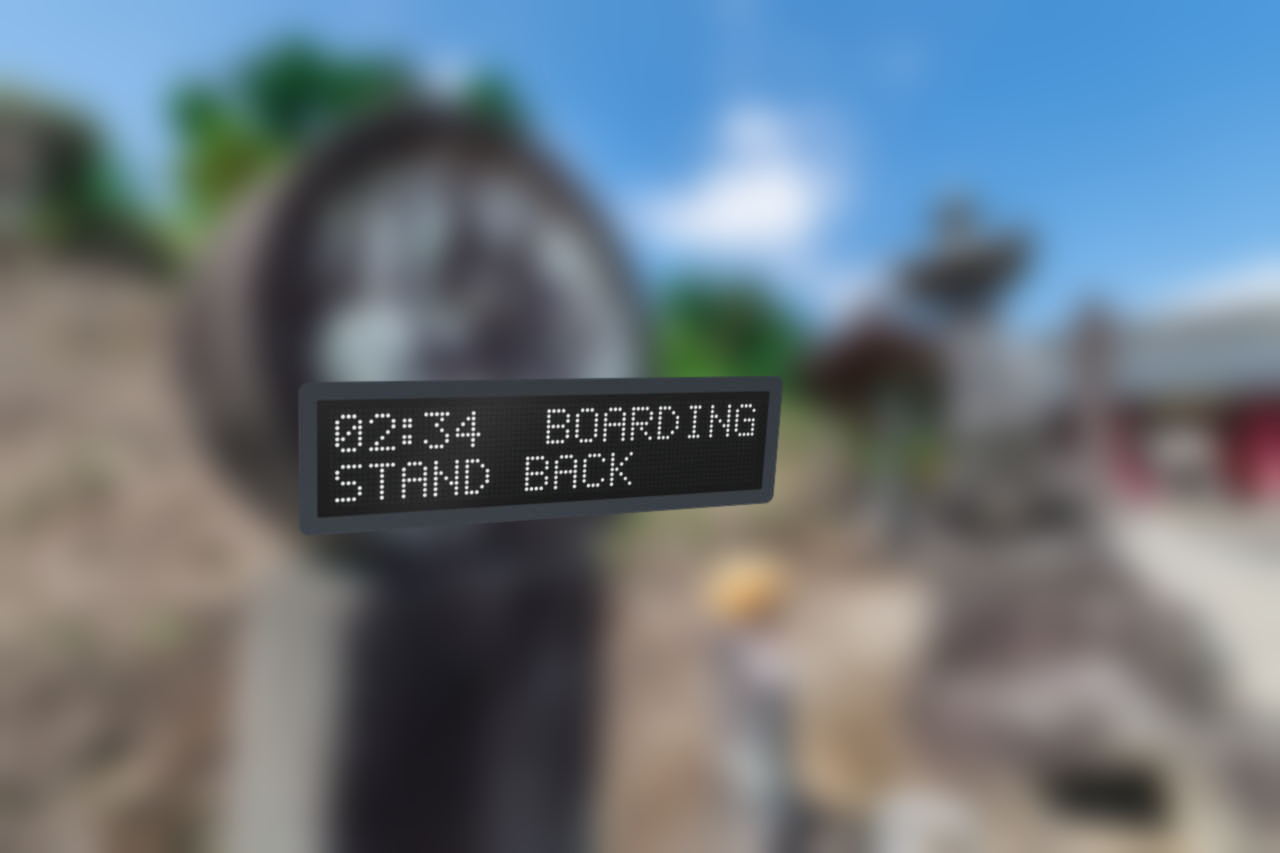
2:34
